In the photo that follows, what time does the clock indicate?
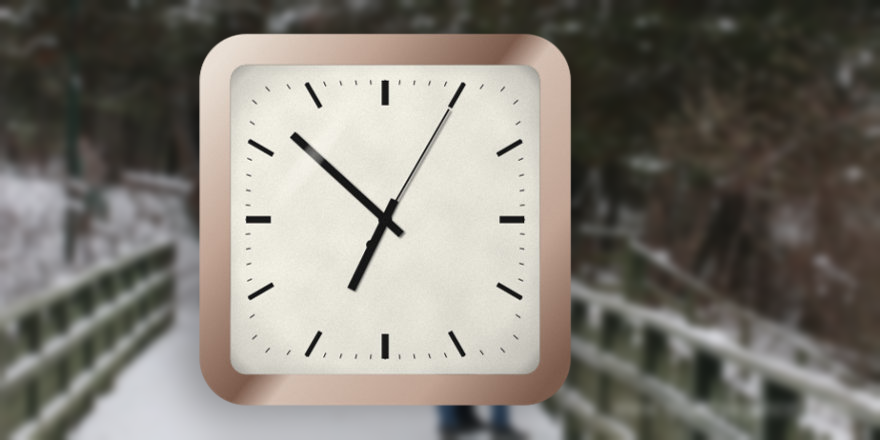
6:52:05
